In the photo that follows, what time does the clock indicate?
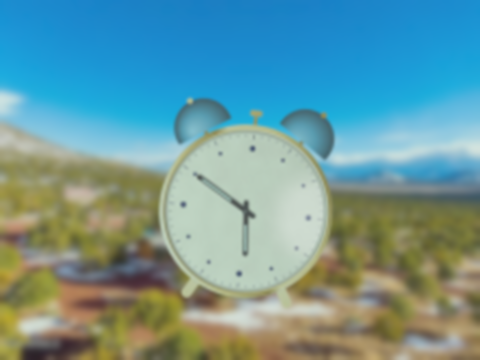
5:50
